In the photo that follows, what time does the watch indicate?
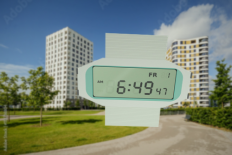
6:49:47
